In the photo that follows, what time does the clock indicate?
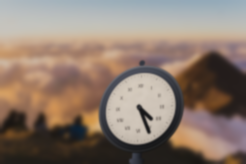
4:26
